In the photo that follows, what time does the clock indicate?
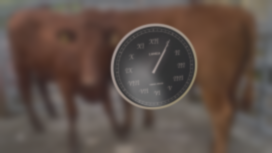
1:05
